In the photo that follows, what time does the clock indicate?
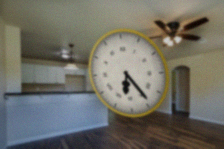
6:24
